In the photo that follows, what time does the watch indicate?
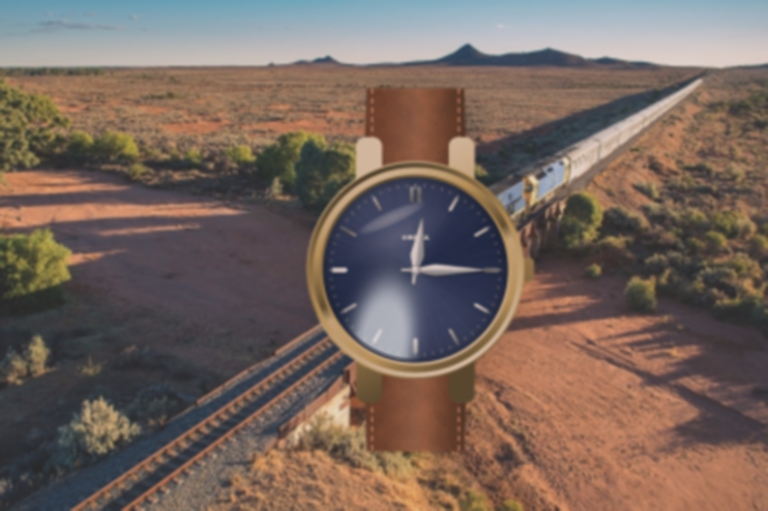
12:15
